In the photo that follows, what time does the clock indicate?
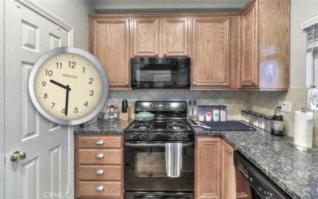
9:29
